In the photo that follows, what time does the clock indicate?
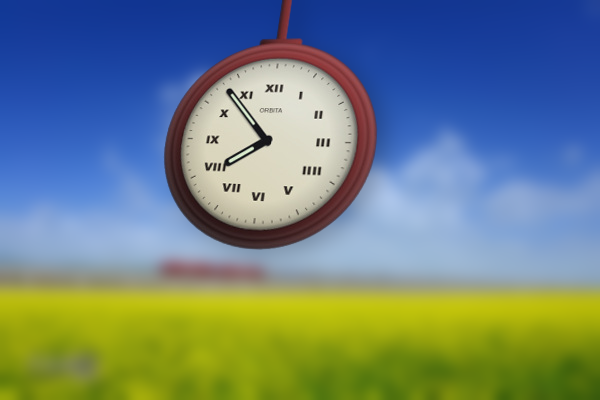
7:53
